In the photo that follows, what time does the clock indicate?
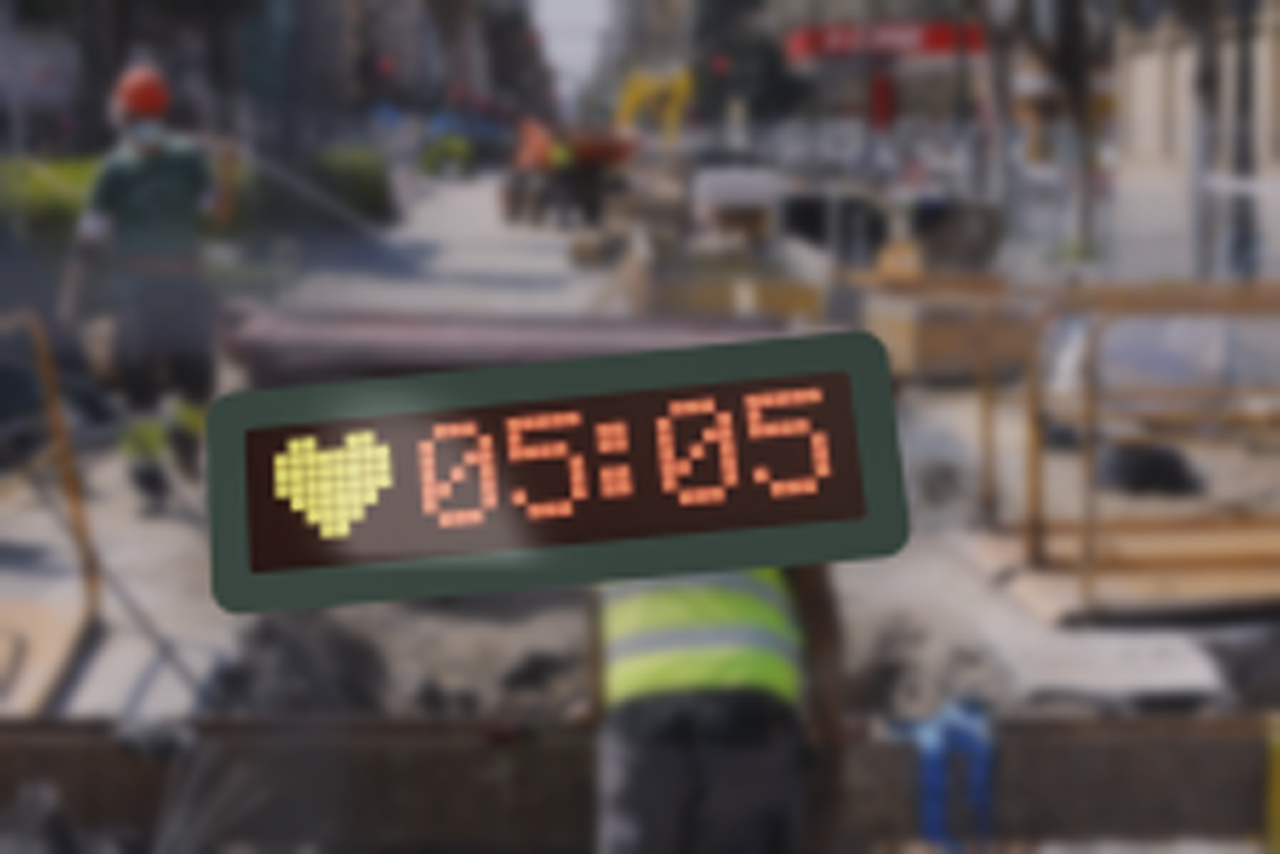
5:05
